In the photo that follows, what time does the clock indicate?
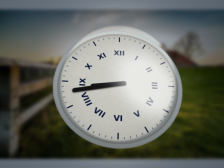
8:43
